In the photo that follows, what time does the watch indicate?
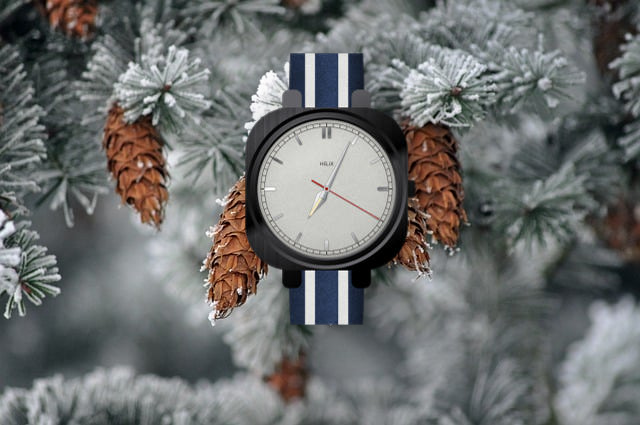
7:04:20
